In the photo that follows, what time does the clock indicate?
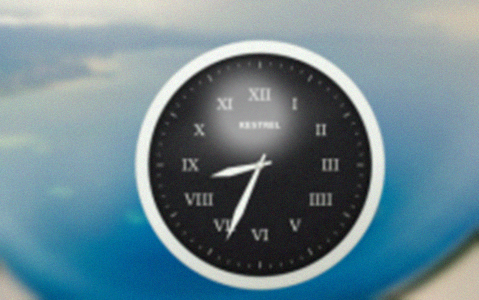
8:34
